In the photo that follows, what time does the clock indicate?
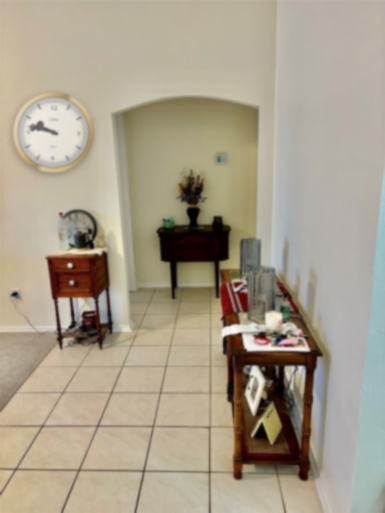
9:47
